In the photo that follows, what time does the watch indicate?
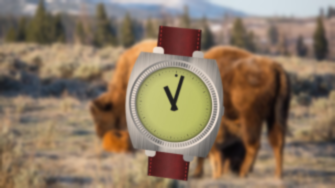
11:02
